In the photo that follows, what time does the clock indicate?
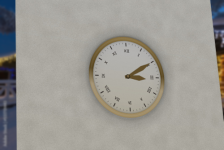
3:10
